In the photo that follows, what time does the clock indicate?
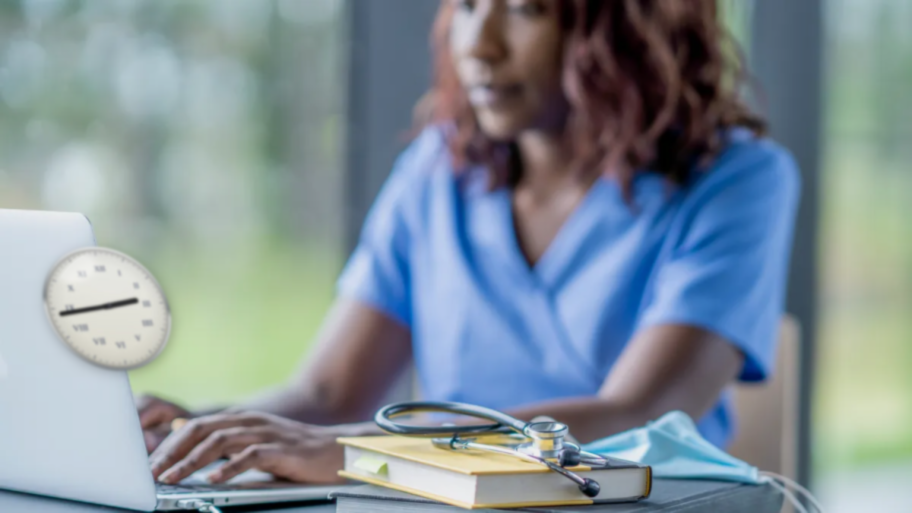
2:44
